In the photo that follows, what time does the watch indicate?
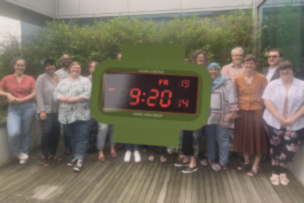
9:20:14
